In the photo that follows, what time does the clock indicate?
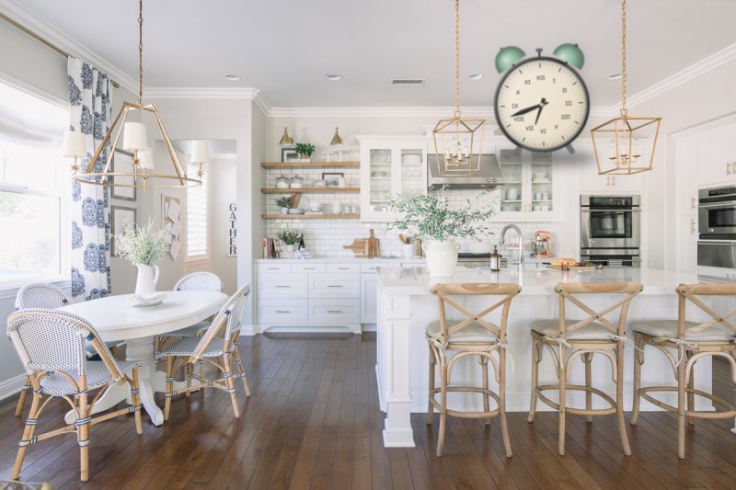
6:42
